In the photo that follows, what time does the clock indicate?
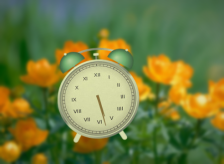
5:28
